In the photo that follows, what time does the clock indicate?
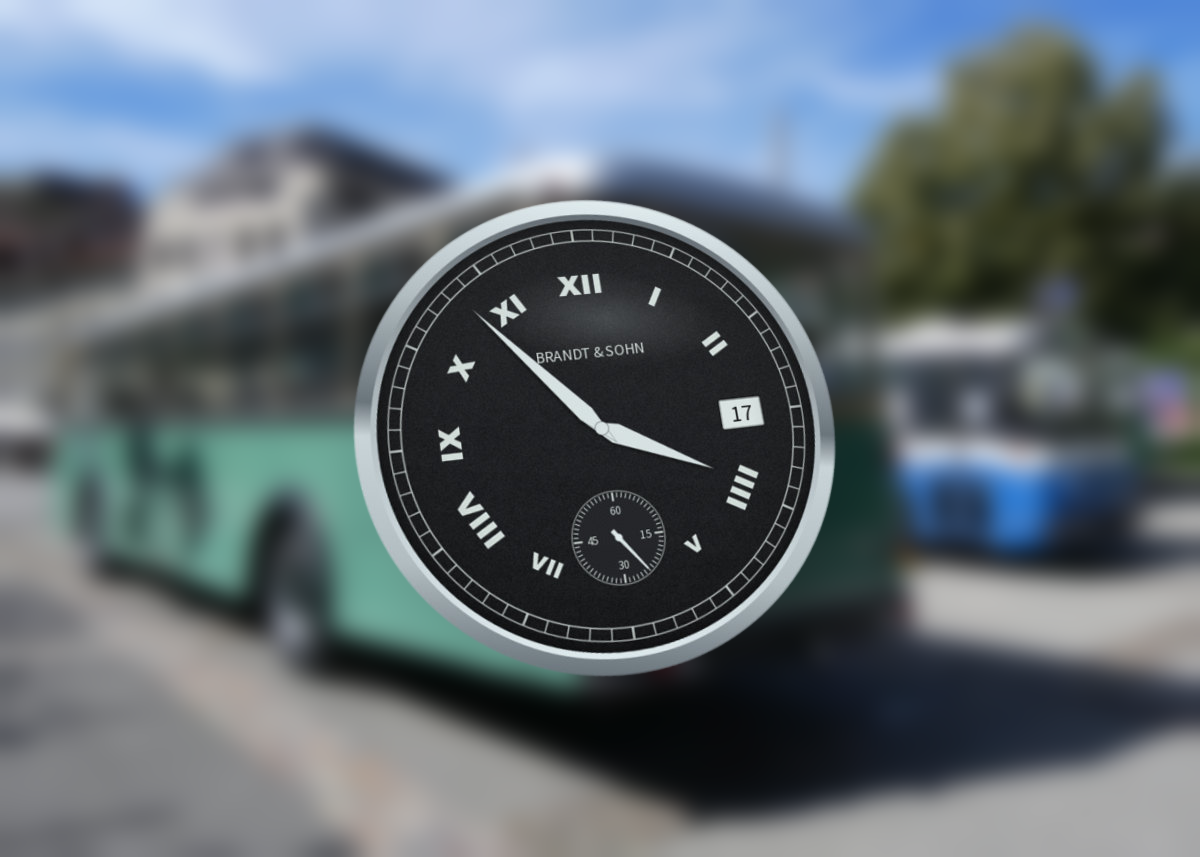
3:53:24
